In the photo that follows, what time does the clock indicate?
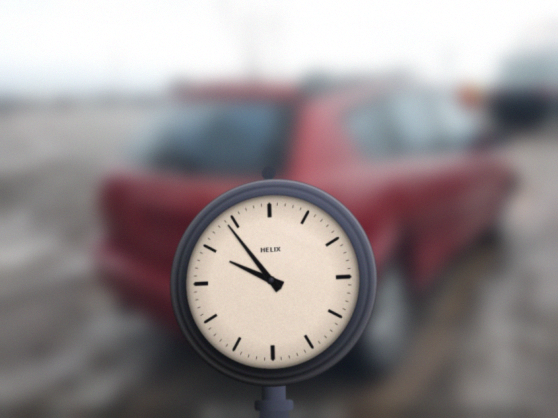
9:54
